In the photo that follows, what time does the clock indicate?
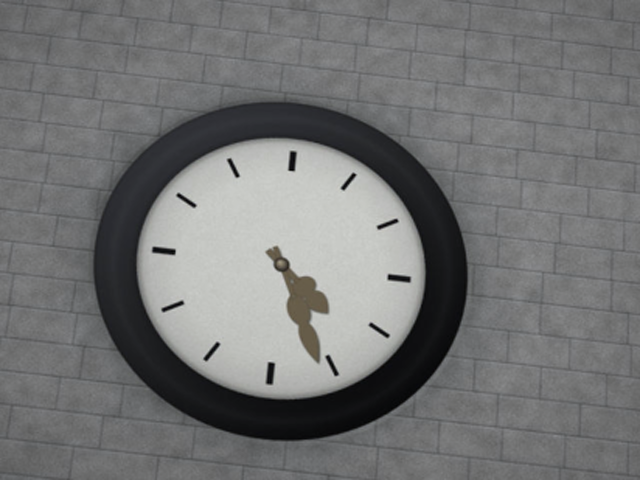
4:26
